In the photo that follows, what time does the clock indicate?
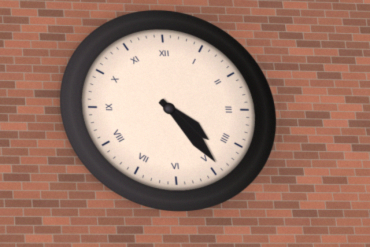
4:24
